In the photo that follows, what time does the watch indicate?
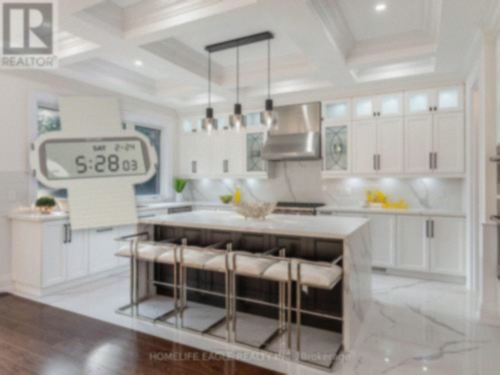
5:28
